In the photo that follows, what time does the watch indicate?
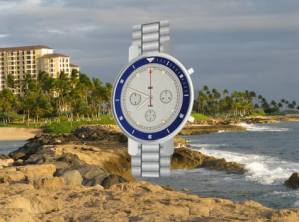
7:49
